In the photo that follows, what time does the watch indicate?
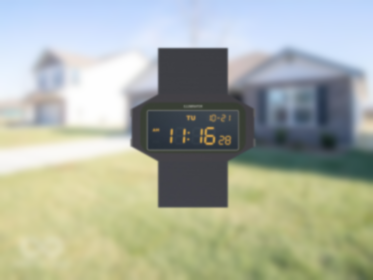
11:16
